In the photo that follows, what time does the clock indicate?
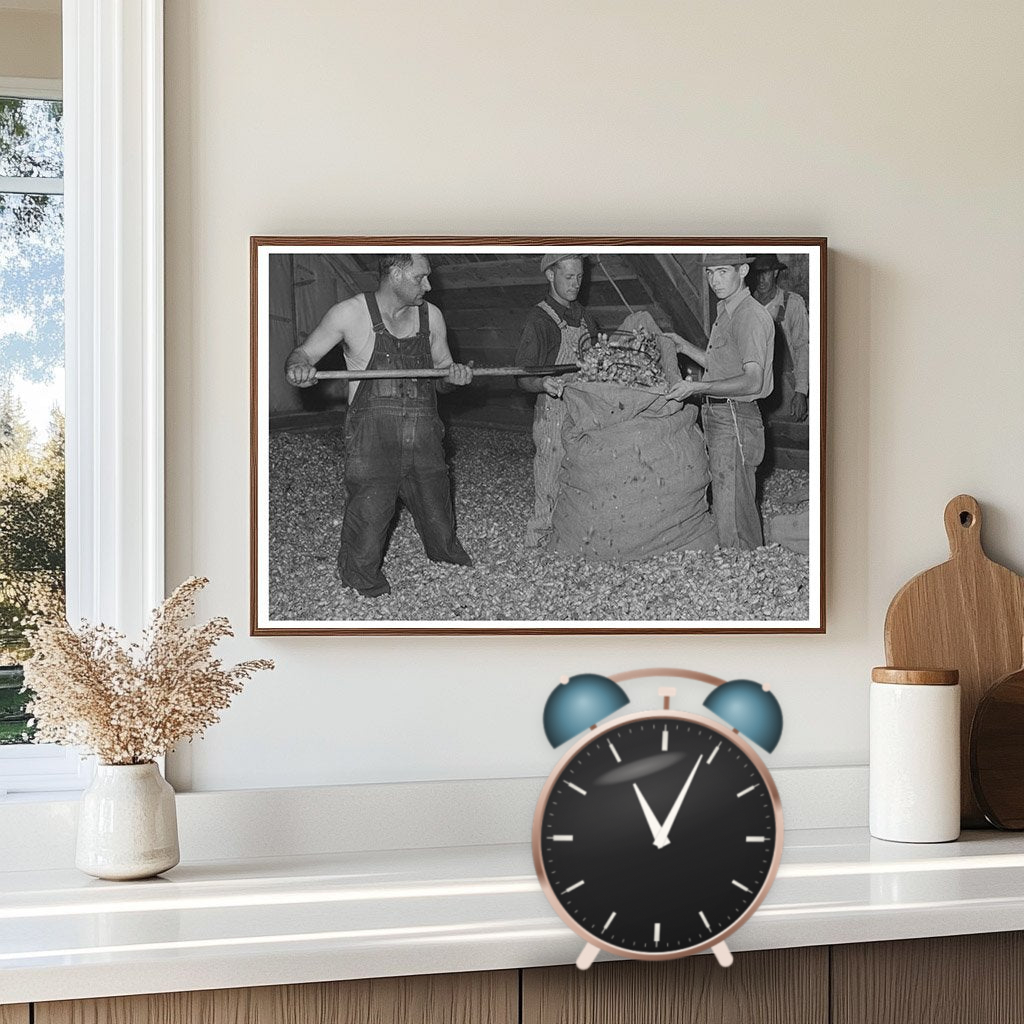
11:04
